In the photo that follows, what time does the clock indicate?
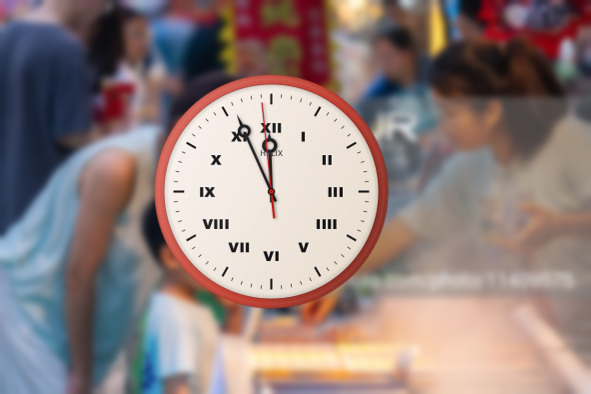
11:55:59
